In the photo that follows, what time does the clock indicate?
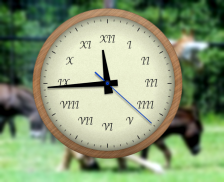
11:44:22
